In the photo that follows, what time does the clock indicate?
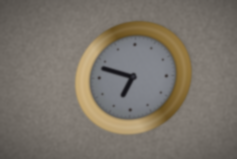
6:48
